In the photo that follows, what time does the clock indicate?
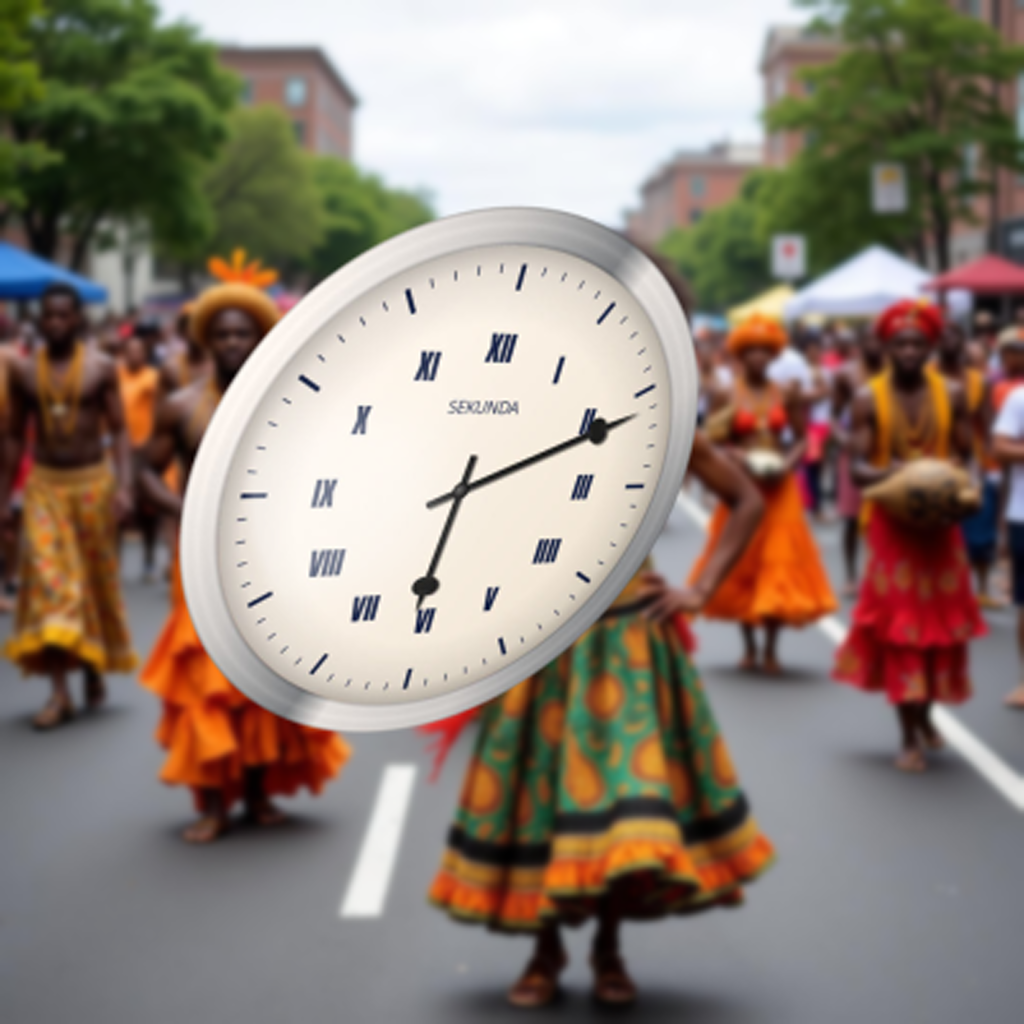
6:11
